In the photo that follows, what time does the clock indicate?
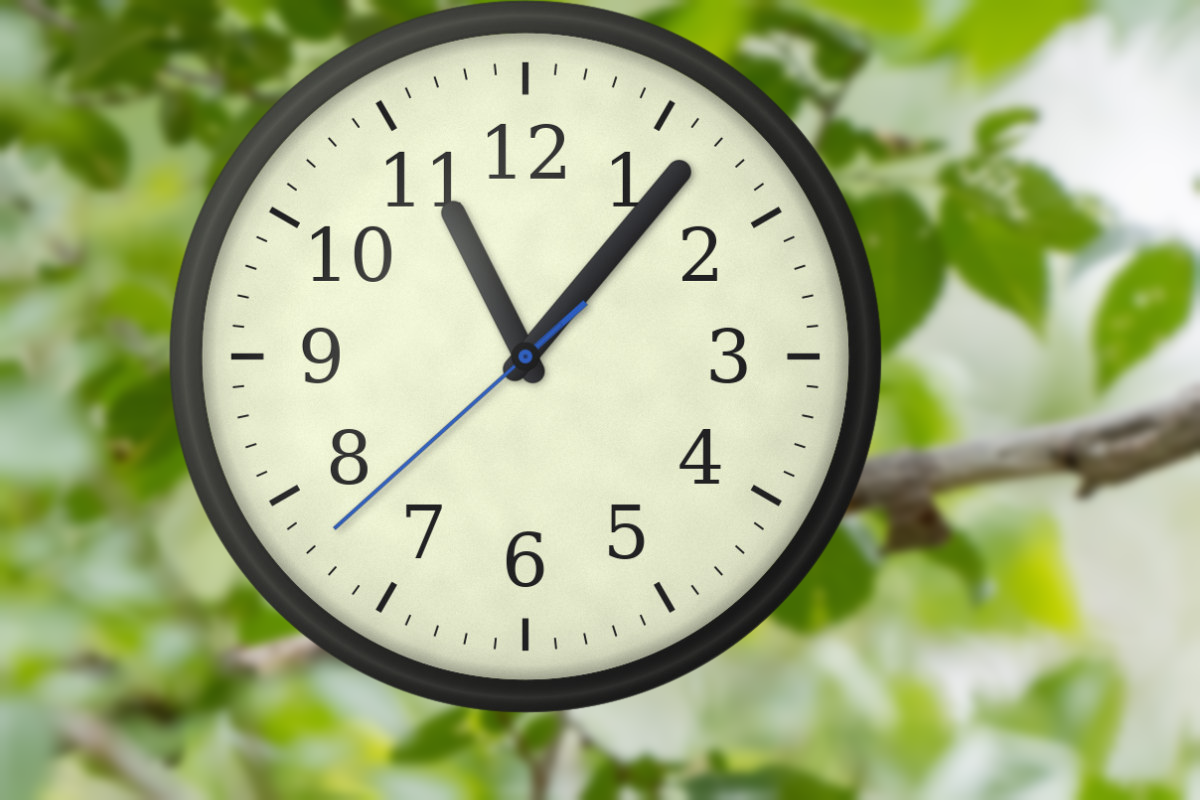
11:06:38
